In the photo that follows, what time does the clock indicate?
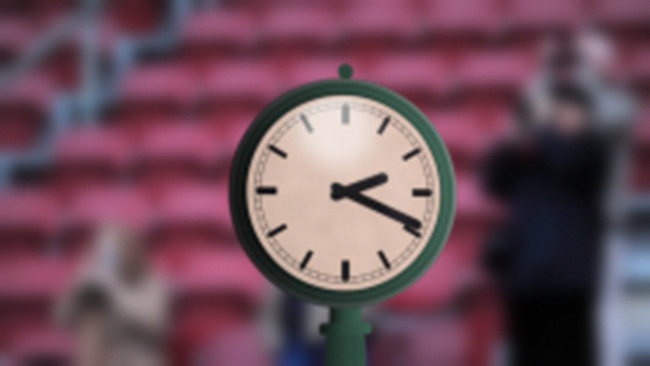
2:19
